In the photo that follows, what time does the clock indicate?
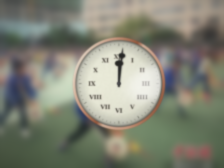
12:01
